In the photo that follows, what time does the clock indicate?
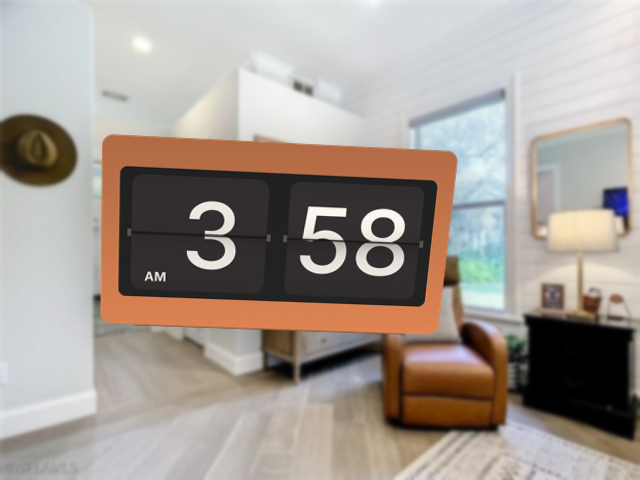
3:58
